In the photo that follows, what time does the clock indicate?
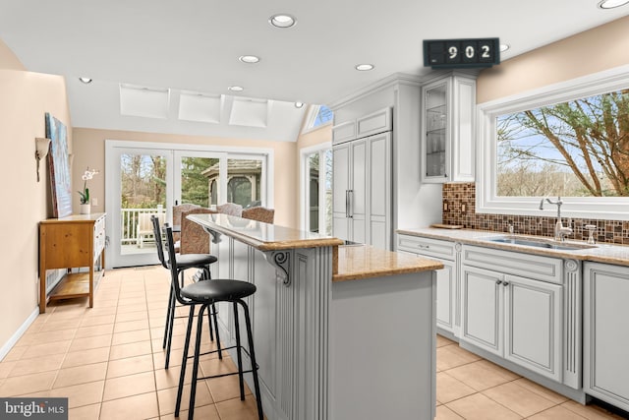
9:02
